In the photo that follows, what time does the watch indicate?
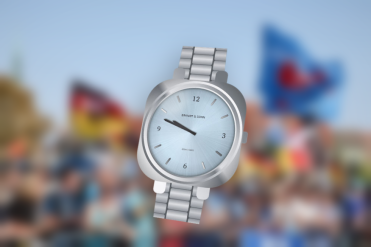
9:48
